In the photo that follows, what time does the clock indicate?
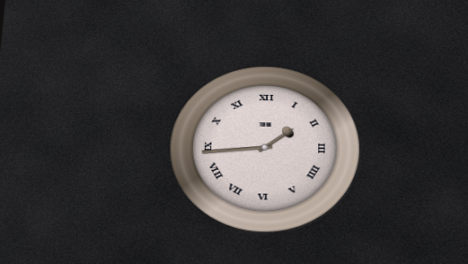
1:44
